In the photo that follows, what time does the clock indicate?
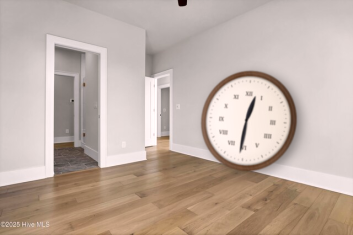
12:31
